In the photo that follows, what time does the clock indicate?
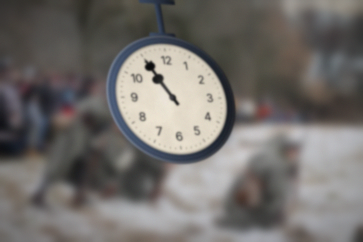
10:55
